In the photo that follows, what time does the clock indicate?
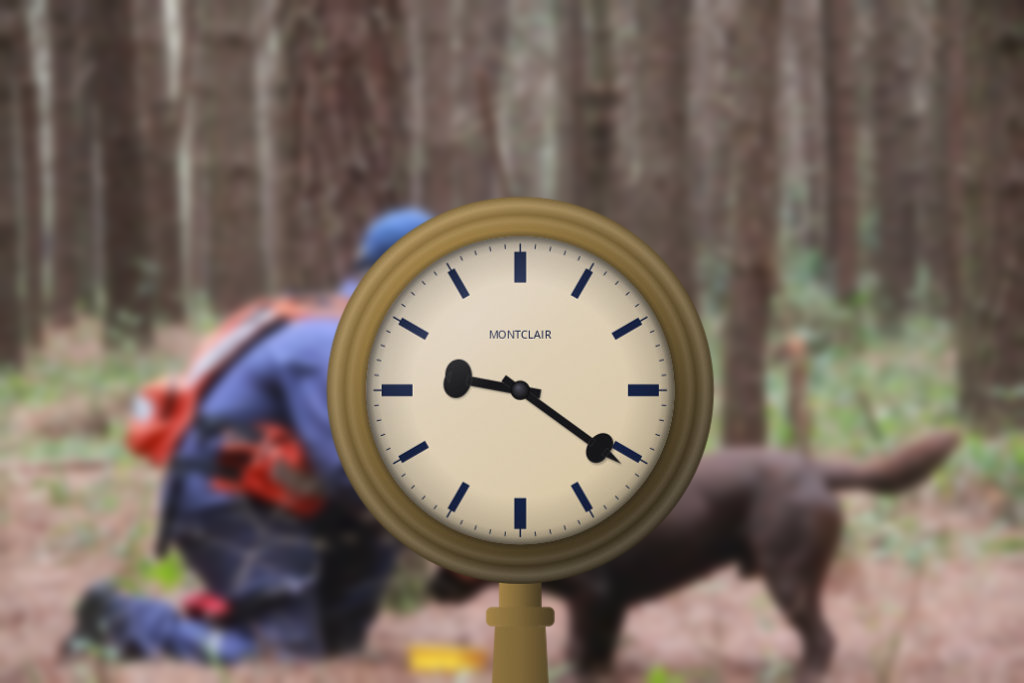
9:21
